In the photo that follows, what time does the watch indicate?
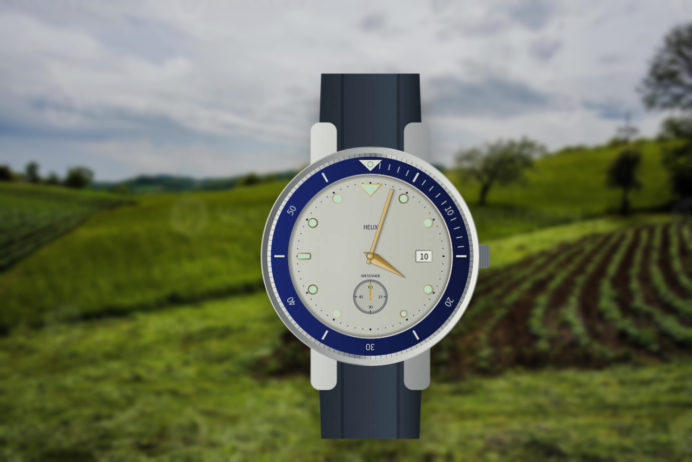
4:03
